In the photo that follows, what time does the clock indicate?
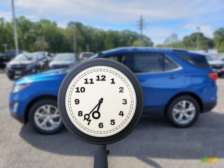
6:37
